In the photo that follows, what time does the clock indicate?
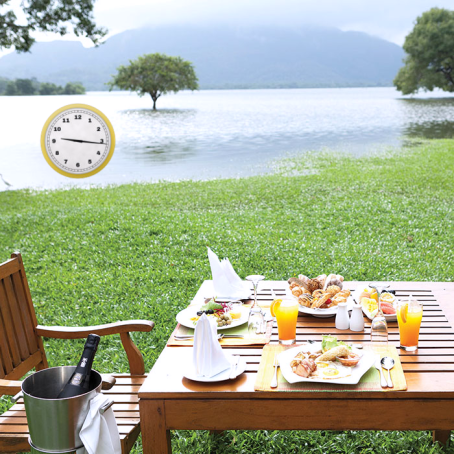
9:16
